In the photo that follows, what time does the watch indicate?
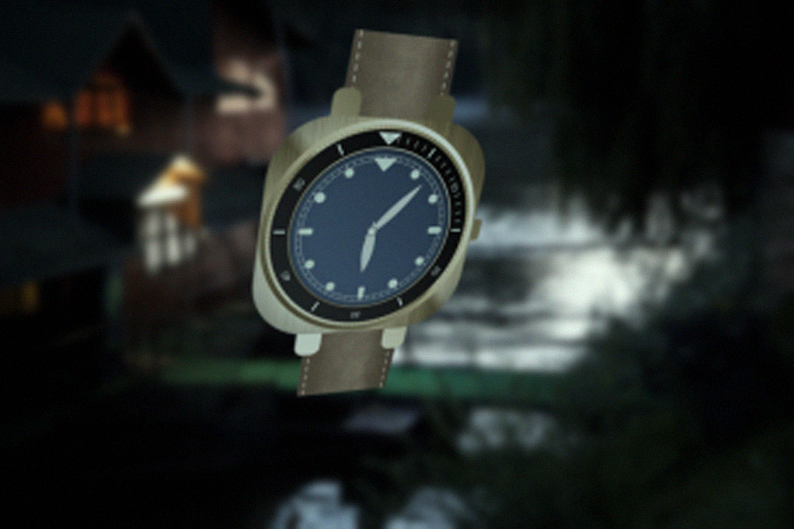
6:07
